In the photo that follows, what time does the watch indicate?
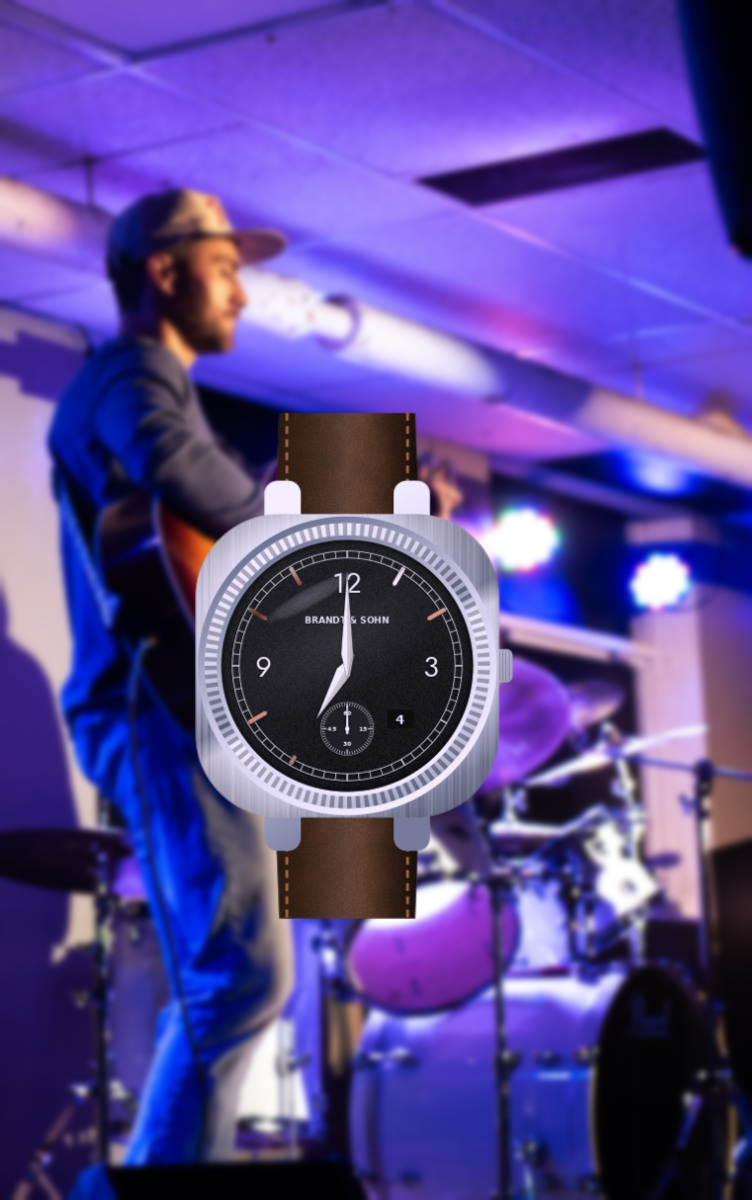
7:00
